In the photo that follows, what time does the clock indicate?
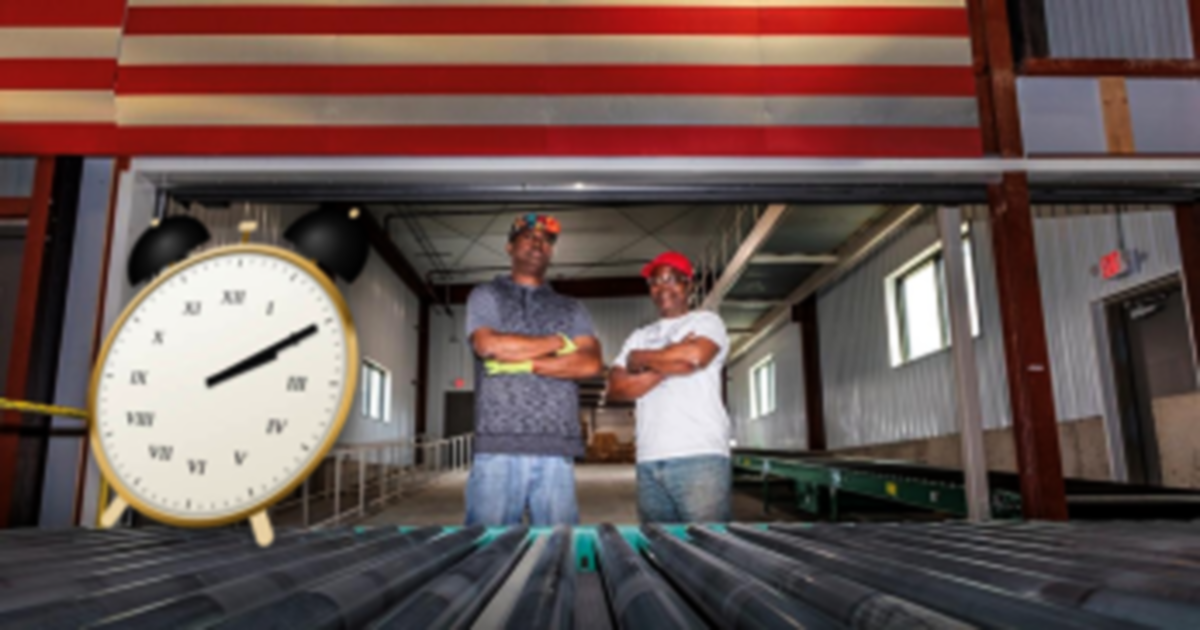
2:10
